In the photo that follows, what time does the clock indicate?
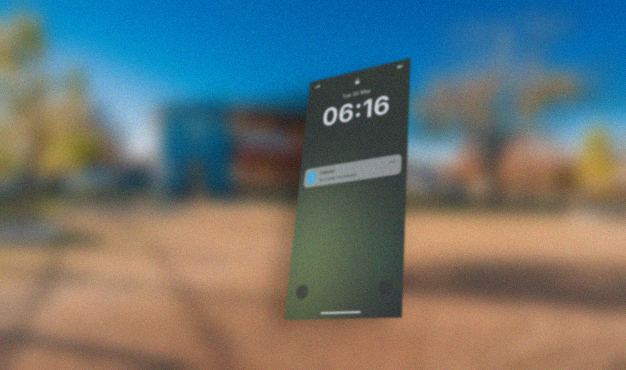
6:16
